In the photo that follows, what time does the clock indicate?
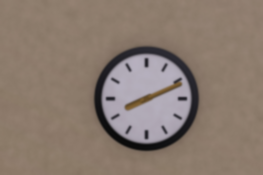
8:11
